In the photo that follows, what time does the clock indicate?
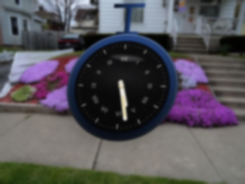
5:28
